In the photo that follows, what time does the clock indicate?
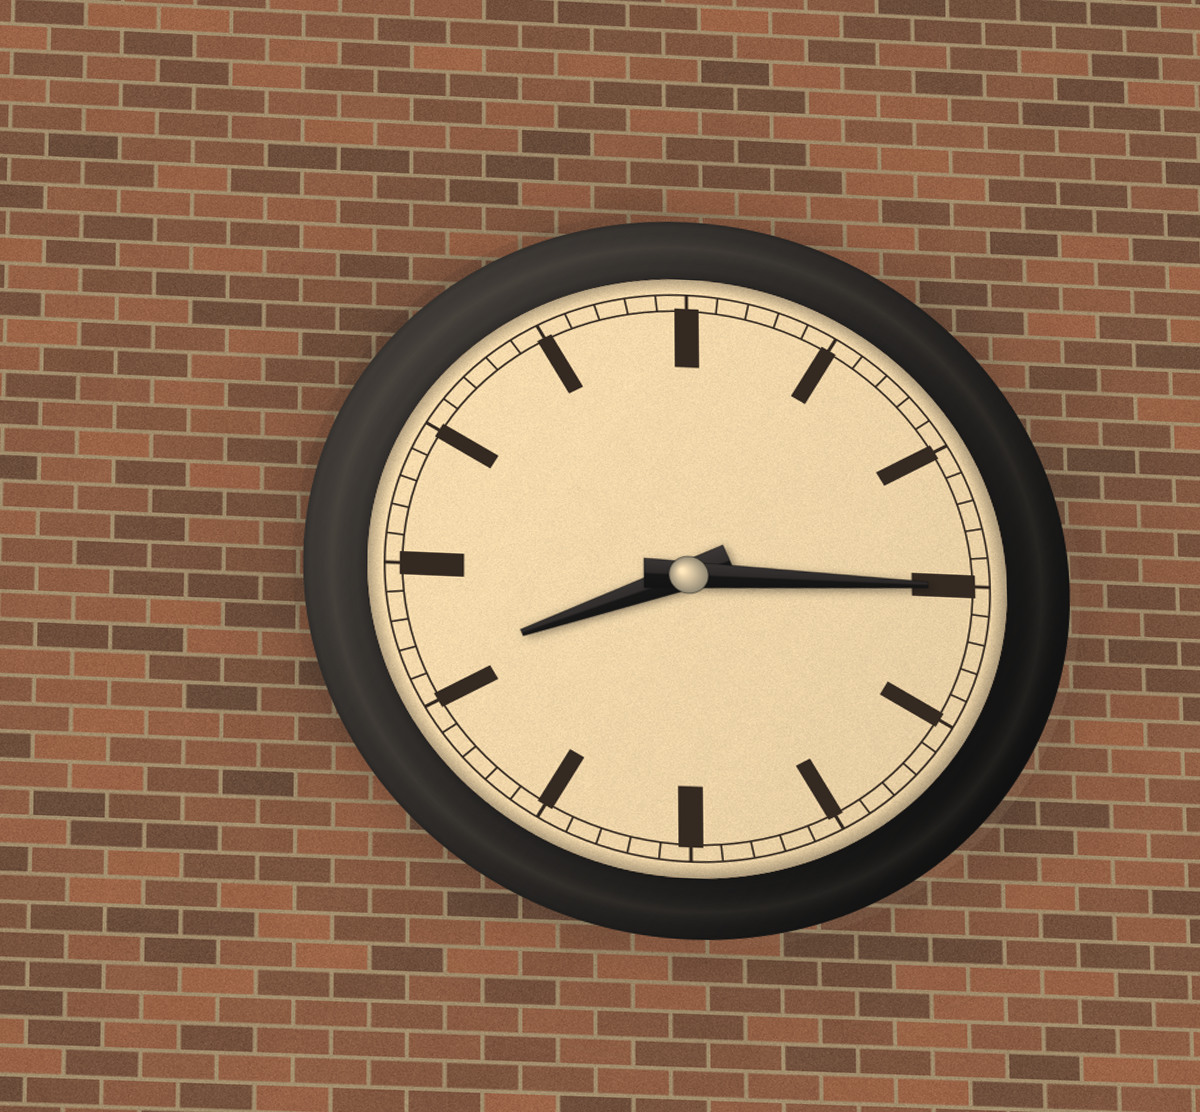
8:15
